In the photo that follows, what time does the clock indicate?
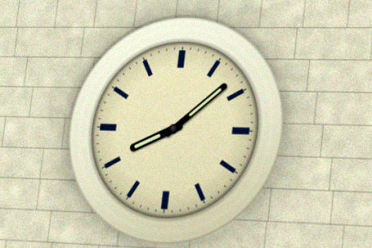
8:08
